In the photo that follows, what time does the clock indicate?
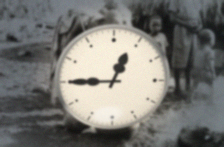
12:45
